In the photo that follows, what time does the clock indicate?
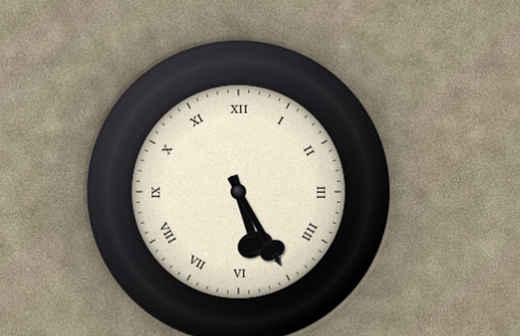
5:25
